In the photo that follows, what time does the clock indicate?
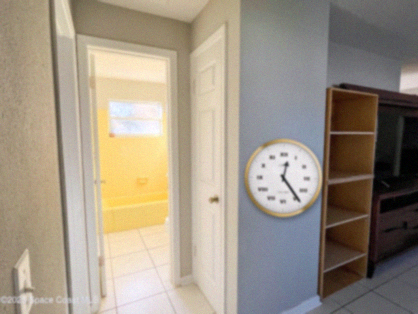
12:24
